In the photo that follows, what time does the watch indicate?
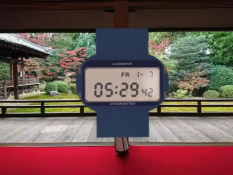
5:29:42
